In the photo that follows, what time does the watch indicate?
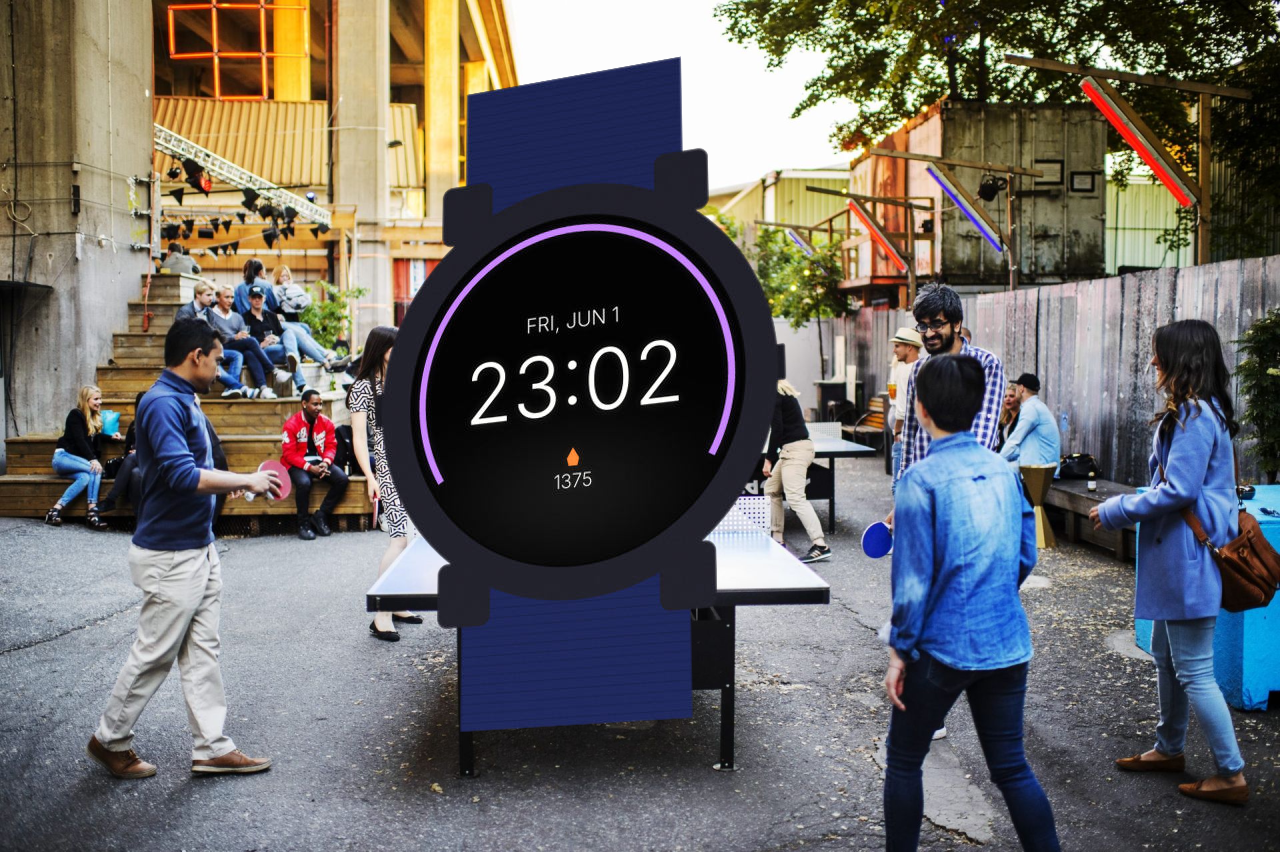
23:02
